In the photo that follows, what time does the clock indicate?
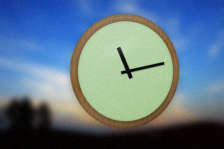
11:13
